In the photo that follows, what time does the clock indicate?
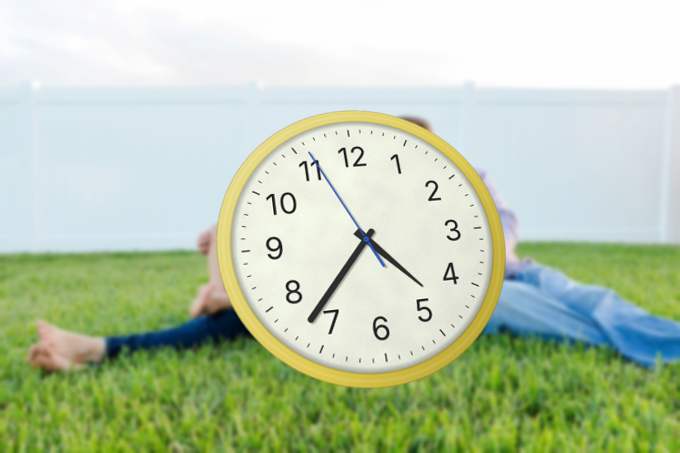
4:36:56
